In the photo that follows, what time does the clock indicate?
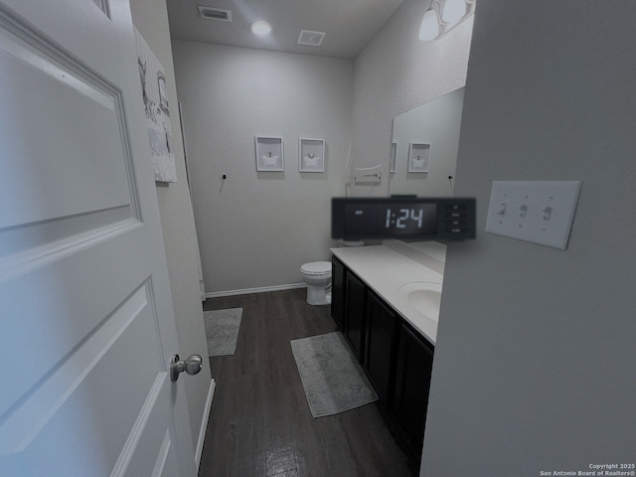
1:24
